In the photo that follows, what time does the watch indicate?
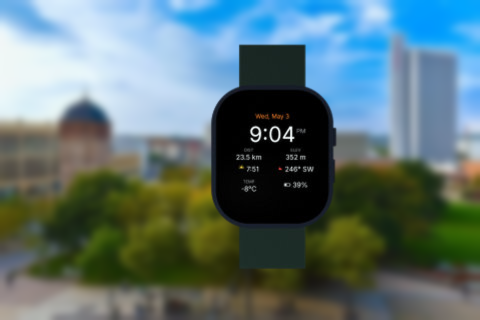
9:04
